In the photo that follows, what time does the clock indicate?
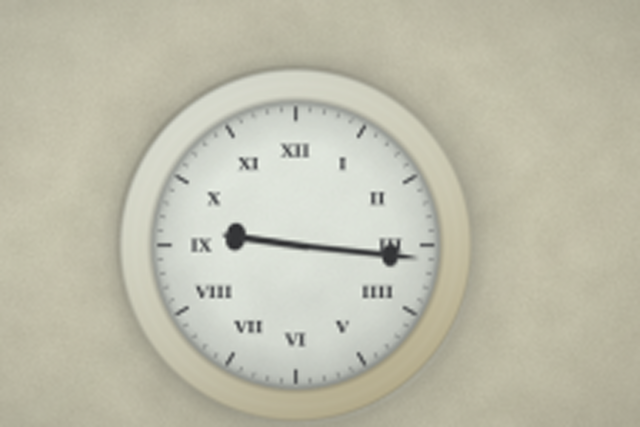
9:16
